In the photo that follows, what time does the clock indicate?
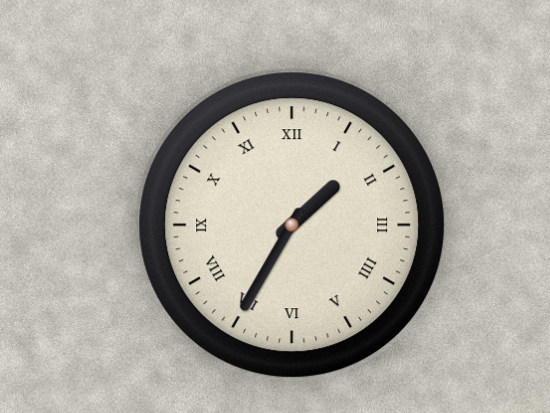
1:35
